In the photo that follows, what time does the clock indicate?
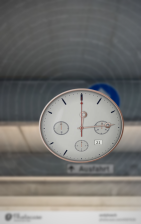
12:14
